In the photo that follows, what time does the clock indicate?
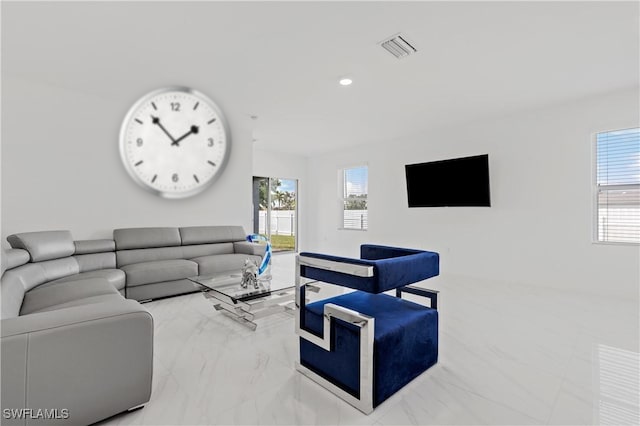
1:53
